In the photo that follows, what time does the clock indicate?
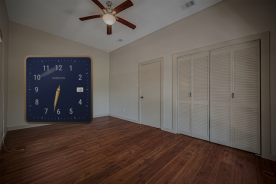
6:32
